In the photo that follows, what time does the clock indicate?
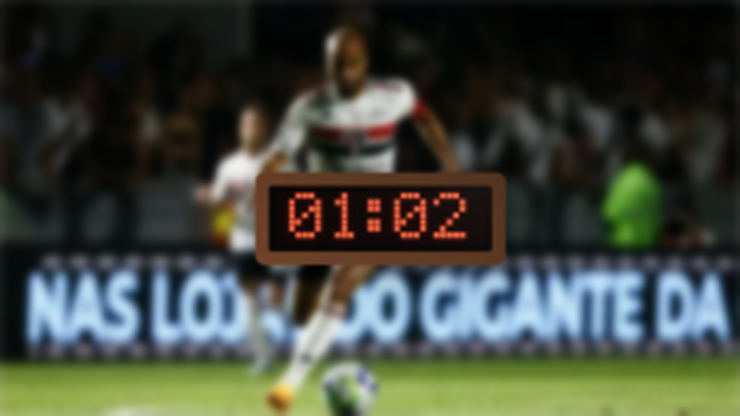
1:02
